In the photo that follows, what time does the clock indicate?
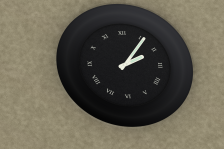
2:06
